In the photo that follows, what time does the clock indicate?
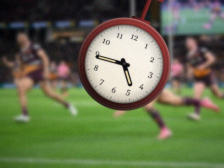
4:44
